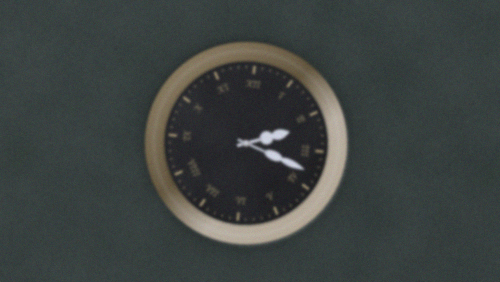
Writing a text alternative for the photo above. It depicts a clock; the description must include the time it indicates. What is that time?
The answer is 2:18
